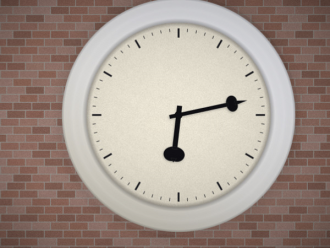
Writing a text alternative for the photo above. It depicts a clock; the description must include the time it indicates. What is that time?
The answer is 6:13
